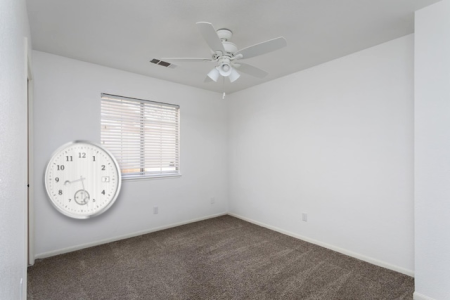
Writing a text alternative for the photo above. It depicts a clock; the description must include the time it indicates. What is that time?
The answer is 8:28
